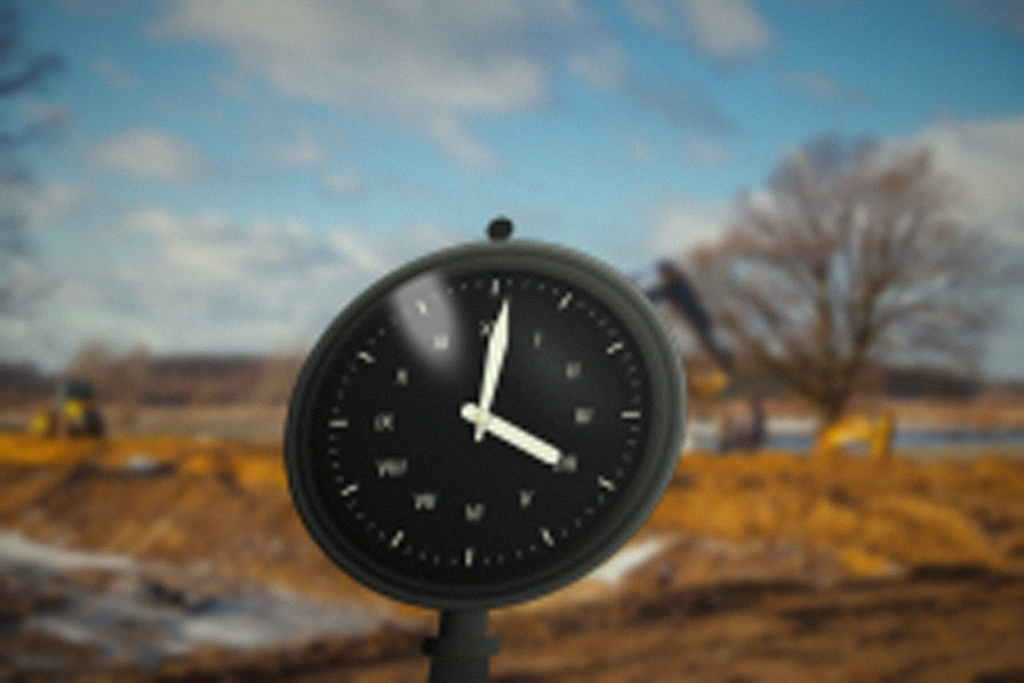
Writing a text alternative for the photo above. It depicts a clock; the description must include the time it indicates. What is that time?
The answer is 4:01
